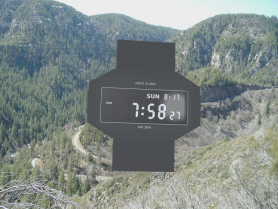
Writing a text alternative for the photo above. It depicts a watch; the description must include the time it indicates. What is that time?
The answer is 7:58:27
